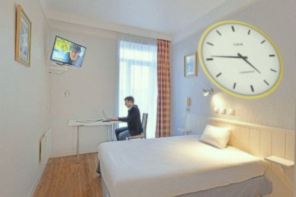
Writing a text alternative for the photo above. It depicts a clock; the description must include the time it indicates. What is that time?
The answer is 4:46
